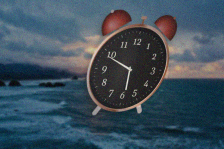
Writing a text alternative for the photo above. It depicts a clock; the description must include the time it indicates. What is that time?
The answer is 5:49
